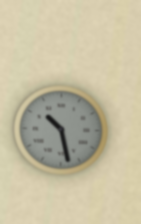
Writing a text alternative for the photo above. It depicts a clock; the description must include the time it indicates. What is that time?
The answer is 10:28
